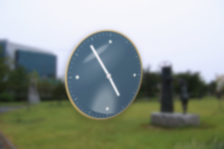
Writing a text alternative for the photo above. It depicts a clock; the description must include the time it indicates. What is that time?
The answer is 4:54
